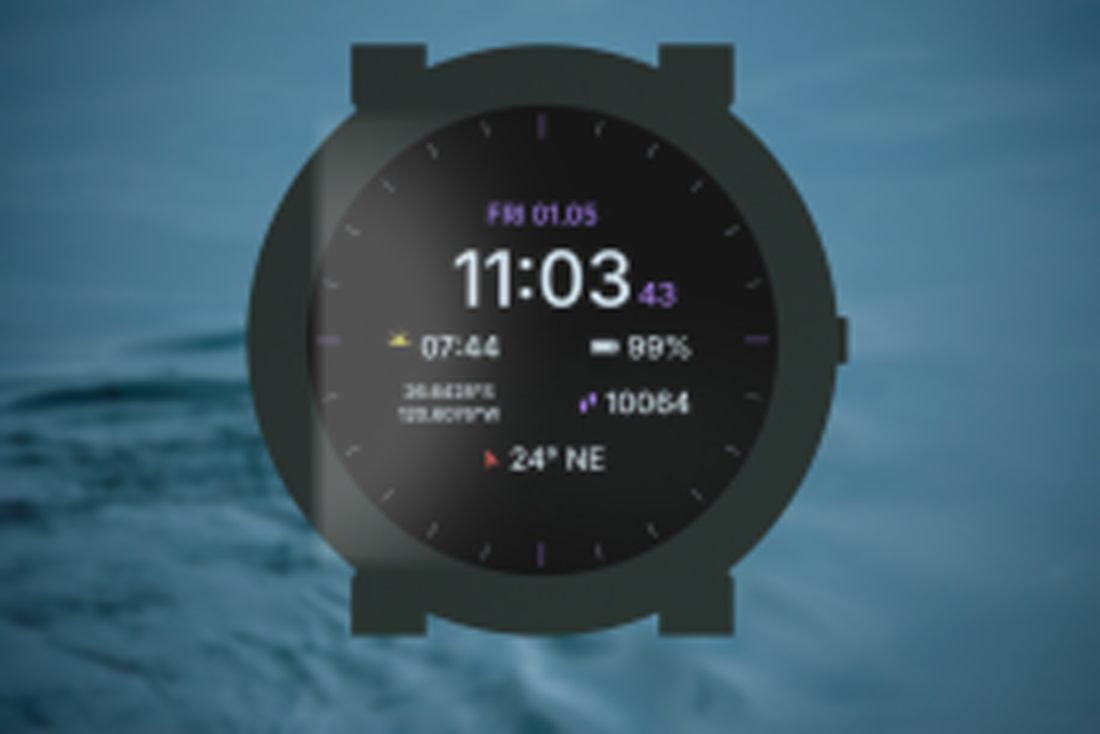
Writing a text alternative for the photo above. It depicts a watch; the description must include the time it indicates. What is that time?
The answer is 11:03
